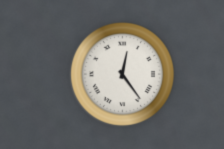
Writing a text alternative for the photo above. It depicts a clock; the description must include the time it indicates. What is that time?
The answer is 12:24
